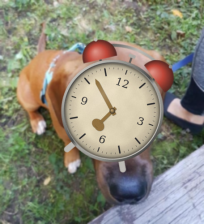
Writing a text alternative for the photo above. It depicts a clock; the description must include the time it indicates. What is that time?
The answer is 6:52
